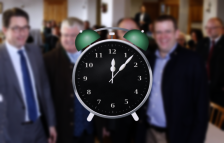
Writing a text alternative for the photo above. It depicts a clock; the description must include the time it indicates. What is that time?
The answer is 12:07
